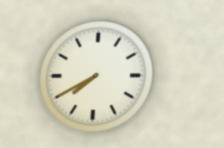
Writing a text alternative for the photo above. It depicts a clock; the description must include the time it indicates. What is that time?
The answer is 7:40
